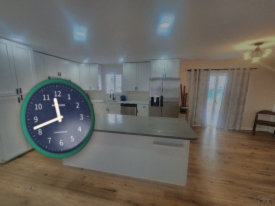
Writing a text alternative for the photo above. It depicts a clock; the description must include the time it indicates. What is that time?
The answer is 11:42
